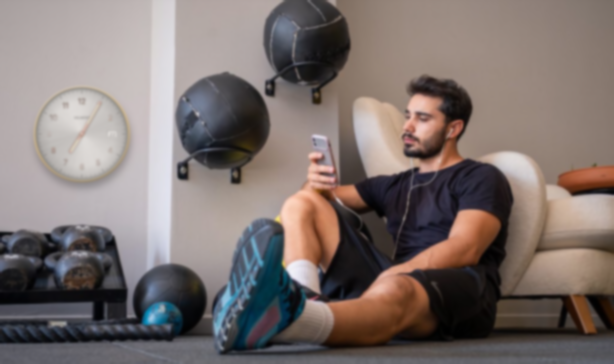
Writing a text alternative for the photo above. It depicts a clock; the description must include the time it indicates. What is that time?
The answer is 7:05
